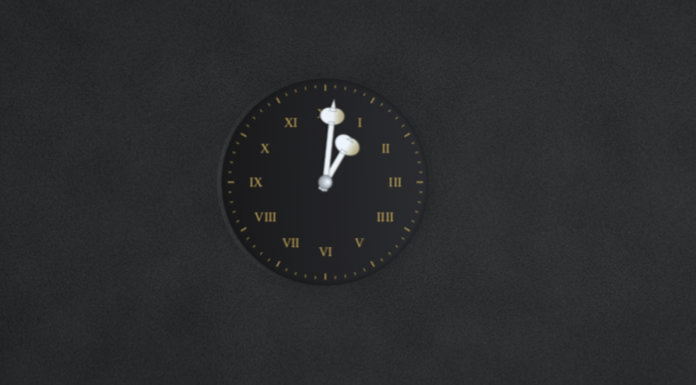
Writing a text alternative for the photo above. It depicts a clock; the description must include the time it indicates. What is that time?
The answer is 1:01
